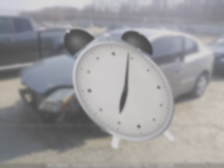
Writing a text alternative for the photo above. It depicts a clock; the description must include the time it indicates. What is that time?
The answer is 7:04
